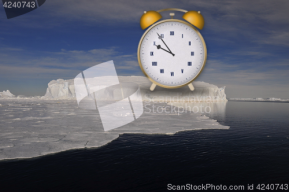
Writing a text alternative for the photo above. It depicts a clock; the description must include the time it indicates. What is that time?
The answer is 9:54
